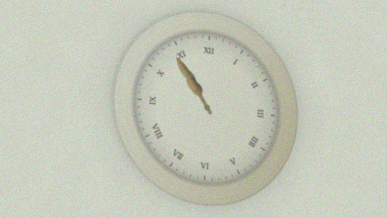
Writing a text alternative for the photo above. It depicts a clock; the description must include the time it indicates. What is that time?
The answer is 10:54
